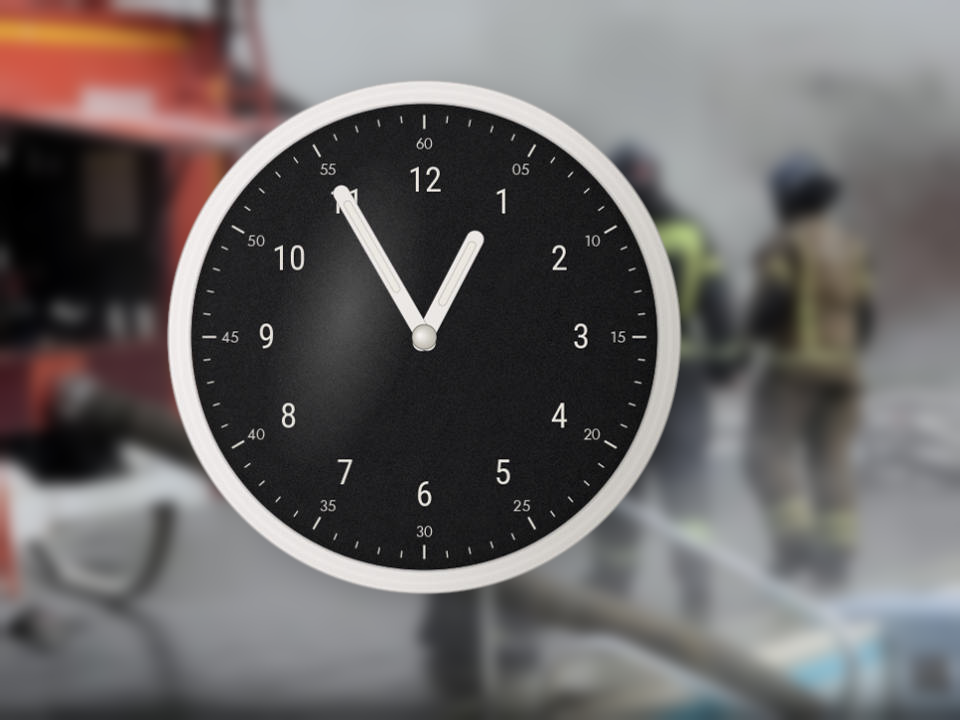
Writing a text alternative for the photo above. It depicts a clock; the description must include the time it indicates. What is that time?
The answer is 12:55
